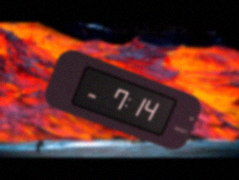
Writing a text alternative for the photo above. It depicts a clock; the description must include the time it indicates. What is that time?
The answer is 7:14
